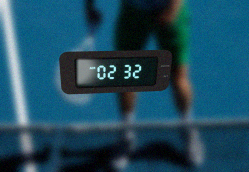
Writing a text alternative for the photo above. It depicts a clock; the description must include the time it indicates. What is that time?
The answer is 2:32
